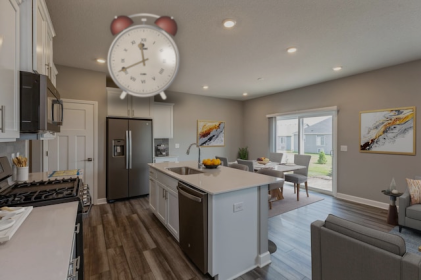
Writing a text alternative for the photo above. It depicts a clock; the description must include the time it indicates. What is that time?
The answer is 11:41
